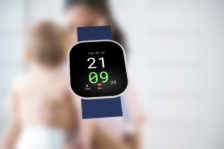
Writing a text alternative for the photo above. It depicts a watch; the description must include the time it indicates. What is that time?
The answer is 21:09
